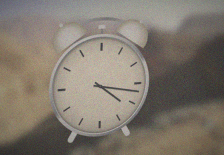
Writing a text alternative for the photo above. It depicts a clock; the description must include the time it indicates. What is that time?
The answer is 4:17
